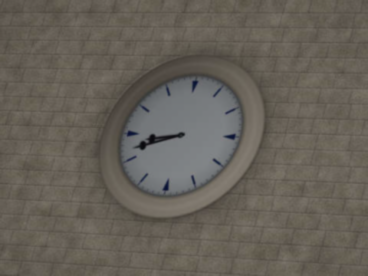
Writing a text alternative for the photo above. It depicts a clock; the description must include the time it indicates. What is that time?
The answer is 8:42
